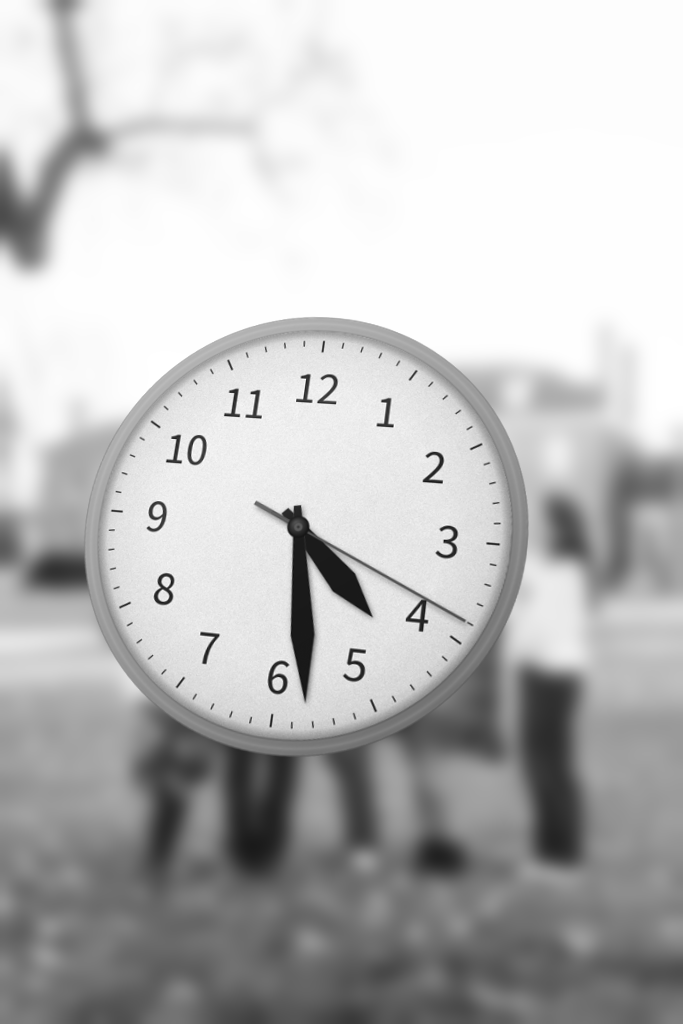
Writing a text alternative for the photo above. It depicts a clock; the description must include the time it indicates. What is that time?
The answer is 4:28:19
